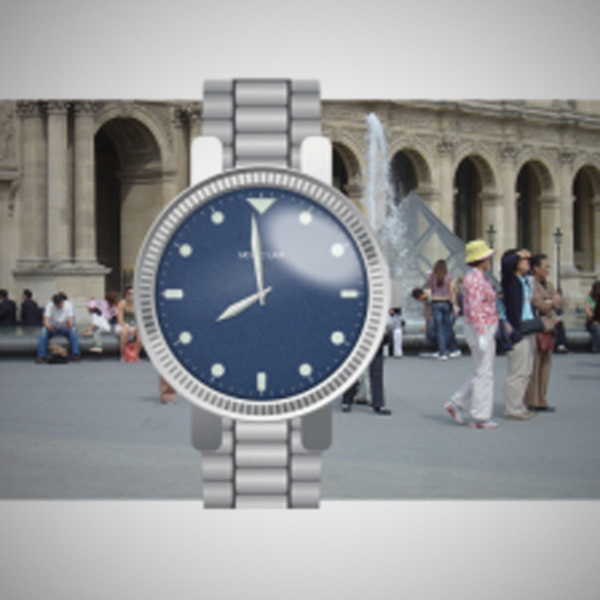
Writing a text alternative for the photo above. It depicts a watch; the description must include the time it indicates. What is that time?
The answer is 7:59
